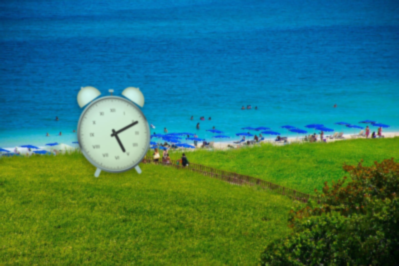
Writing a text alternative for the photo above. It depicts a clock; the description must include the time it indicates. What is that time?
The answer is 5:11
